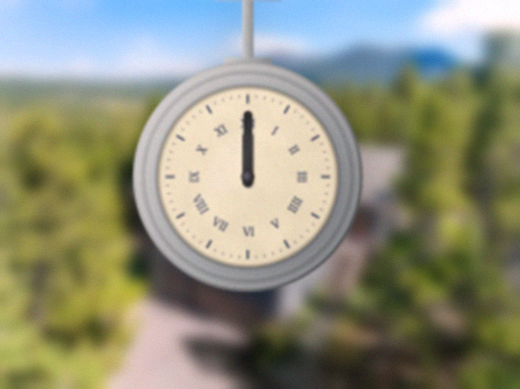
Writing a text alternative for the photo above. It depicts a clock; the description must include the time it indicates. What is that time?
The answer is 12:00
